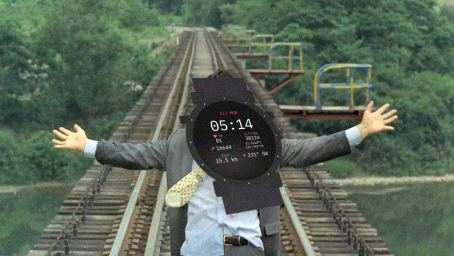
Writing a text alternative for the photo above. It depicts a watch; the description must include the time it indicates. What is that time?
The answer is 5:14
